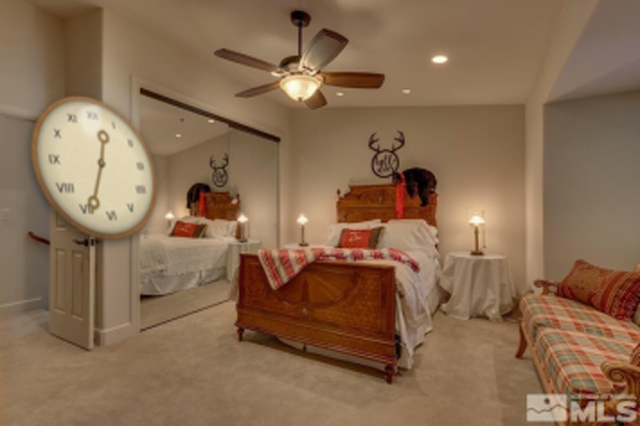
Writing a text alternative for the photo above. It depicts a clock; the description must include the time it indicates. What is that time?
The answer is 12:34
